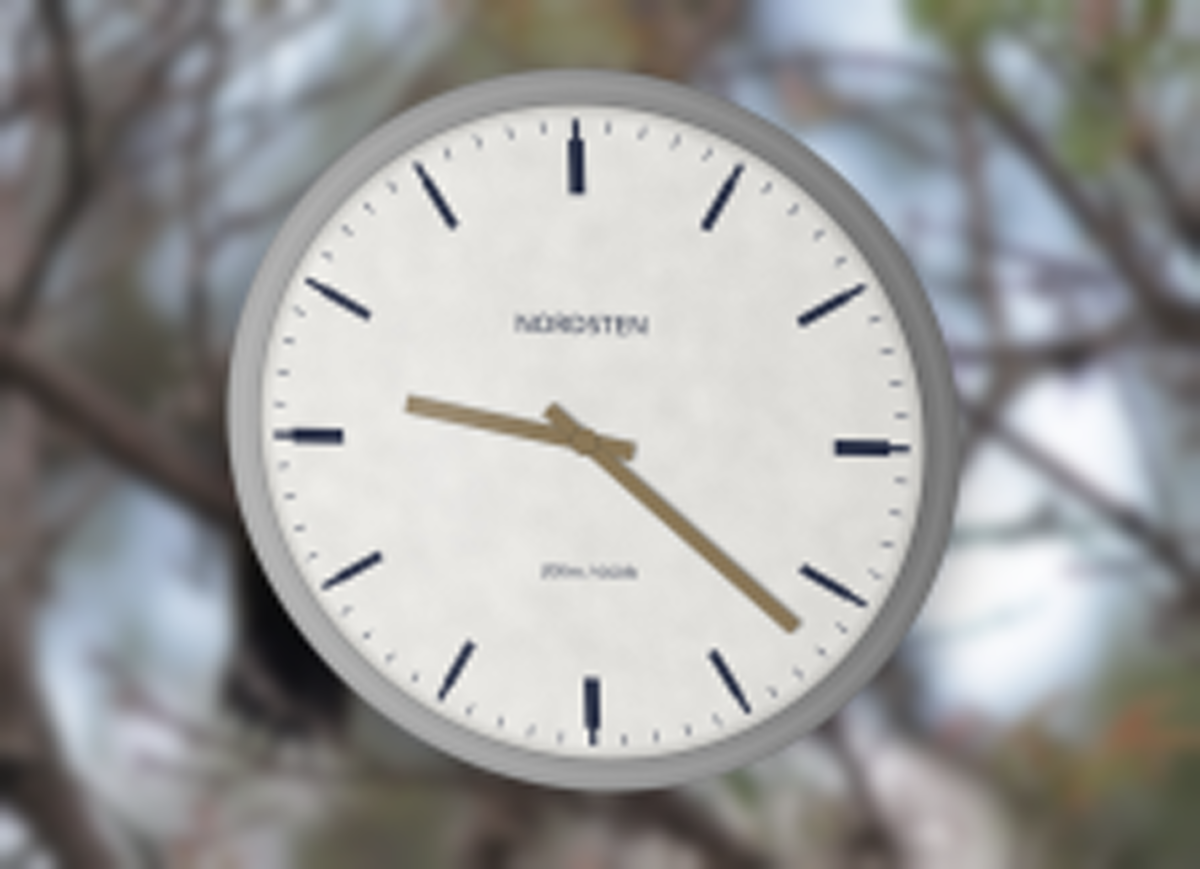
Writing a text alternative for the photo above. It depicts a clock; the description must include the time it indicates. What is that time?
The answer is 9:22
